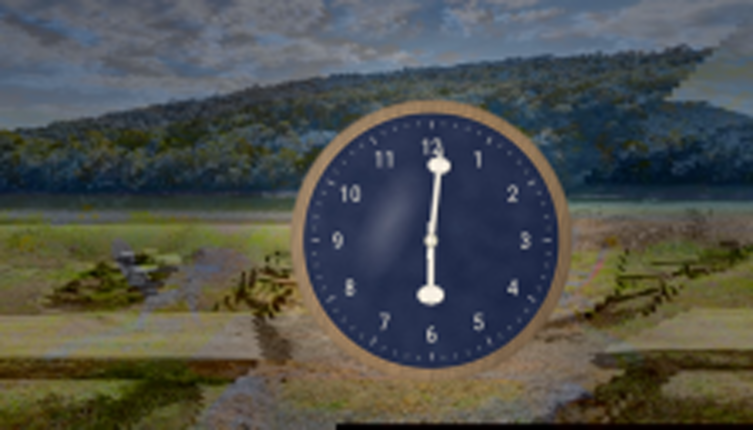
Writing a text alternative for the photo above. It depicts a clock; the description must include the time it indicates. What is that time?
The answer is 6:01
